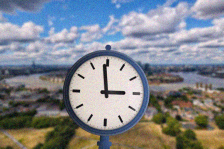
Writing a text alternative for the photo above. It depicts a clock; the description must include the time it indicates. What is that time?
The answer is 2:59
